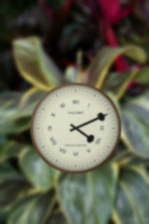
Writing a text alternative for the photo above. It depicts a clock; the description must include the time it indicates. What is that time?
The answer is 4:11
